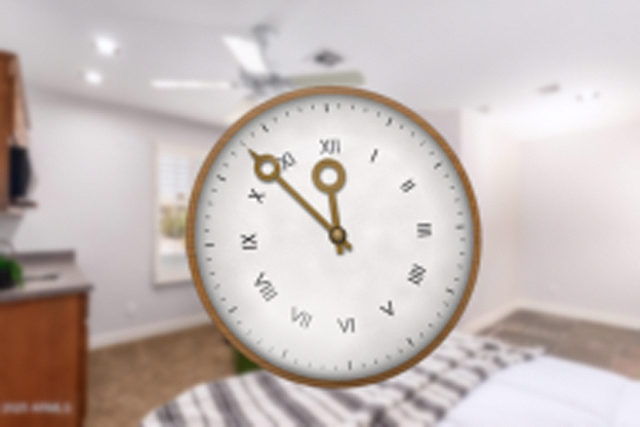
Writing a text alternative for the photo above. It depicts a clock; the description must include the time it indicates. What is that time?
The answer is 11:53
